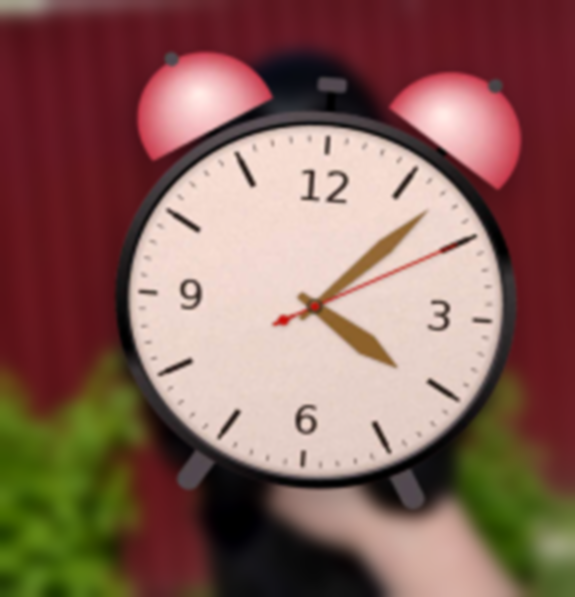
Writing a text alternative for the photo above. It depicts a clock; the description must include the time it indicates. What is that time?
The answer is 4:07:10
